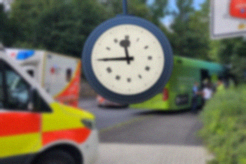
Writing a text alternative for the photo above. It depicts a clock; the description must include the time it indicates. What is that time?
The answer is 11:45
